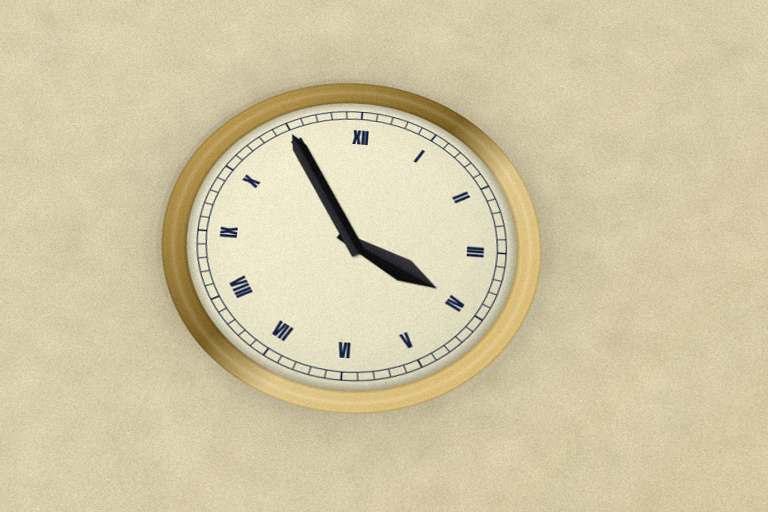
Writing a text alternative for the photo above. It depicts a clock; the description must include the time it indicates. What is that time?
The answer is 3:55
